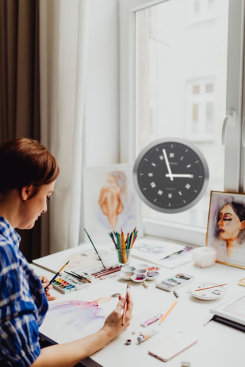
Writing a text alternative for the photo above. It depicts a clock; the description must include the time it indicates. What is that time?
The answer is 2:57
